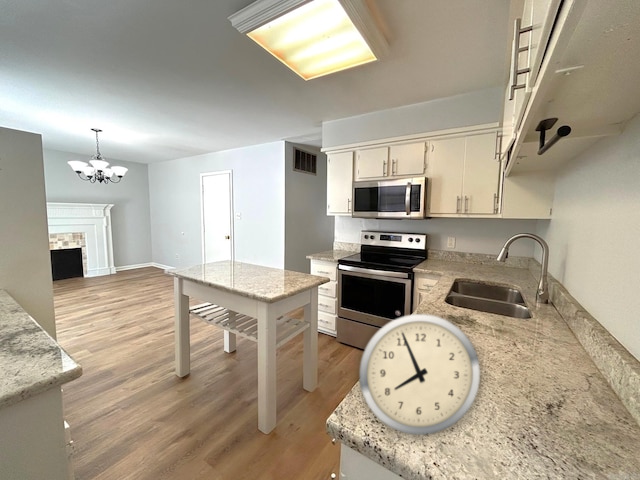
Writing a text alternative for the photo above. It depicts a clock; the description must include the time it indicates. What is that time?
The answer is 7:56
